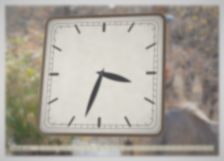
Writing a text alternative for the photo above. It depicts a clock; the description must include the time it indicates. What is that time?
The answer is 3:33
